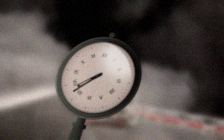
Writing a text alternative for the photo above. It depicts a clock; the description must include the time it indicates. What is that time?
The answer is 7:37
